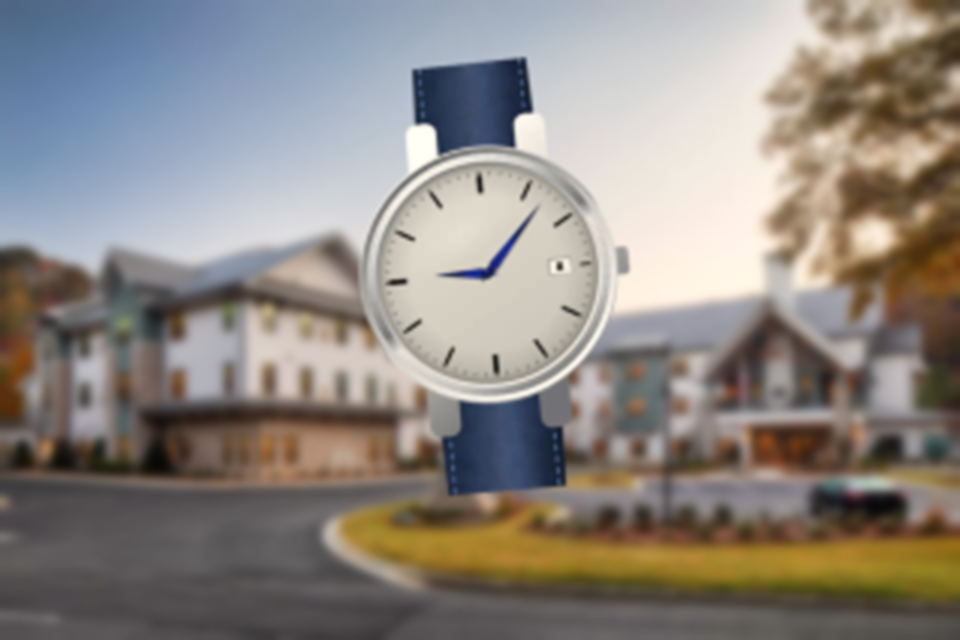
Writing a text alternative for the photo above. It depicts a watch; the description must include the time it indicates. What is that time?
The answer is 9:07
